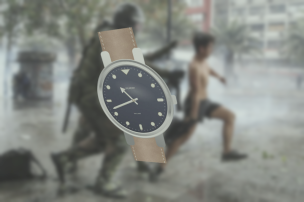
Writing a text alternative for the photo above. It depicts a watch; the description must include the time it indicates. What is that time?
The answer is 10:42
